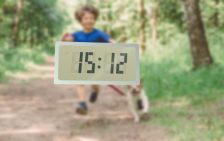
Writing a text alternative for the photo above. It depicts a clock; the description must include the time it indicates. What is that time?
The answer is 15:12
